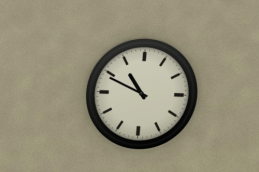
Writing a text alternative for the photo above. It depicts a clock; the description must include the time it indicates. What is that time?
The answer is 10:49
